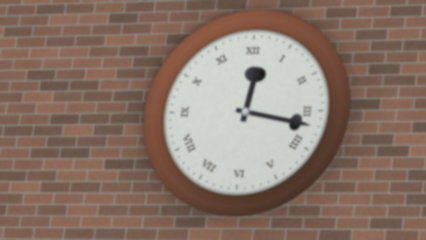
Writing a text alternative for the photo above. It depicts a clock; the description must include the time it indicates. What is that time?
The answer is 12:17
